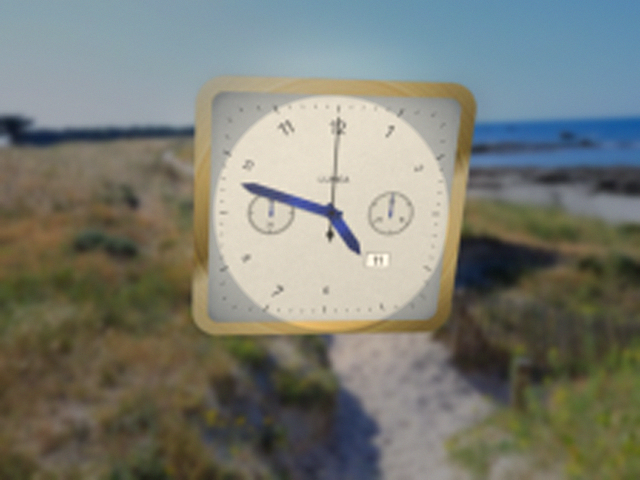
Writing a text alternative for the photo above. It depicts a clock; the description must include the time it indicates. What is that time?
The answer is 4:48
